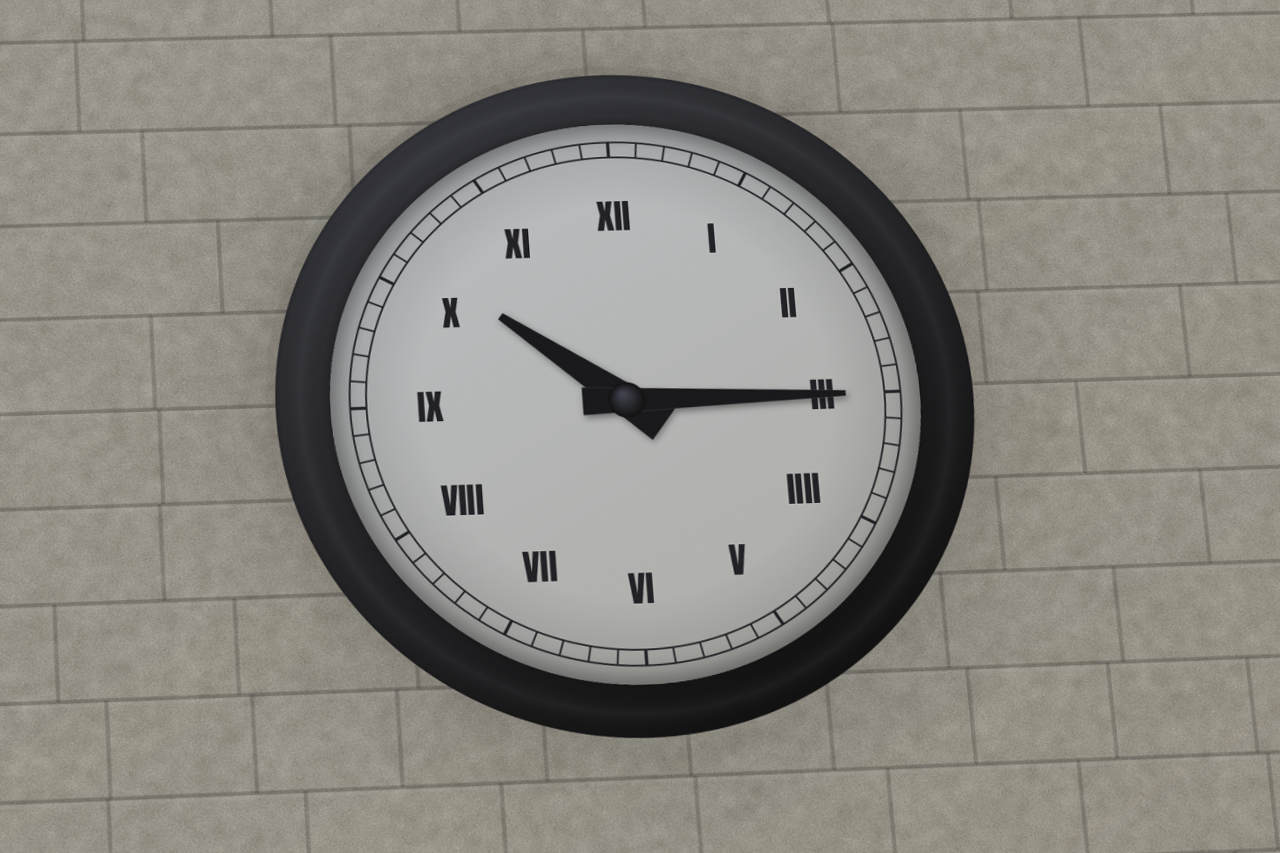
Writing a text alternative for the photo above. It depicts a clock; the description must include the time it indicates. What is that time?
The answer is 10:15
